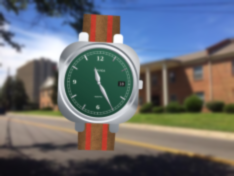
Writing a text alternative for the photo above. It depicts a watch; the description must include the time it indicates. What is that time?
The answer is 11:25
